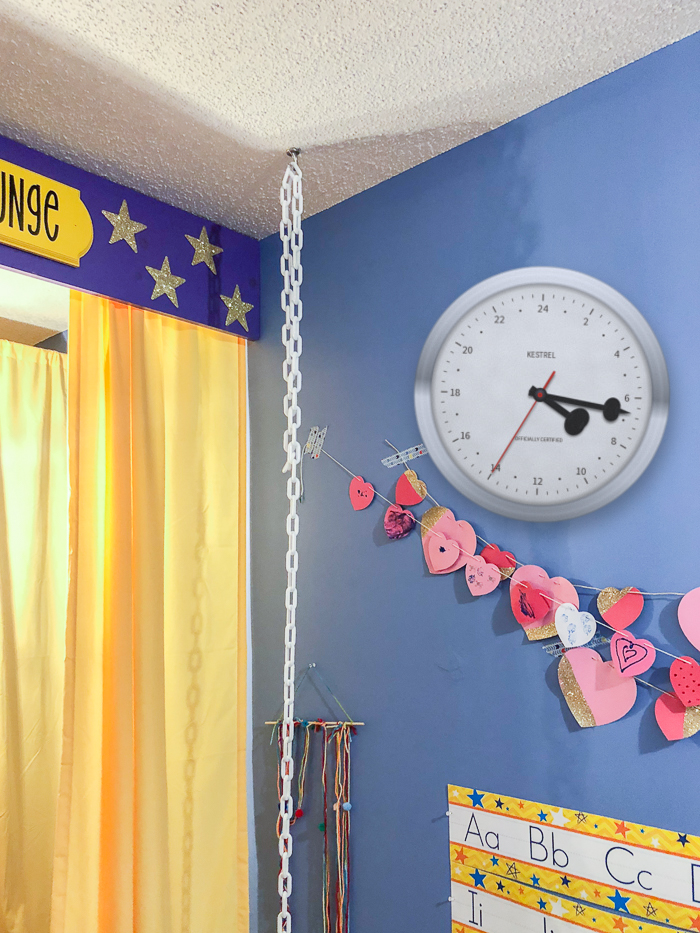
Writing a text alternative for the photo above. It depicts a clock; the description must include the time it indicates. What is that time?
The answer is 8:16:35
